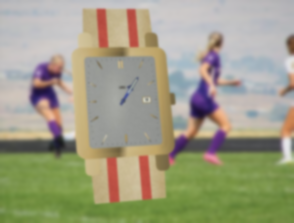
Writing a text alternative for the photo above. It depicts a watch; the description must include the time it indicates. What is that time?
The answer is 1:06
